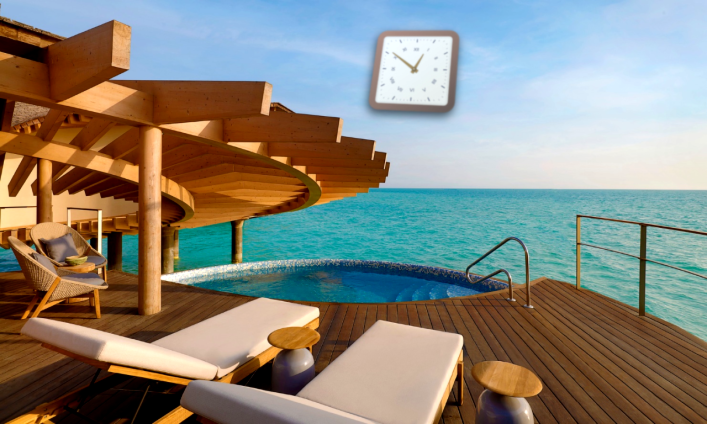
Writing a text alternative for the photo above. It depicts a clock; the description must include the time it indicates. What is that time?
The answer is 12:51
